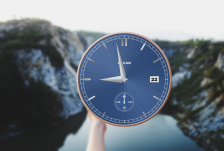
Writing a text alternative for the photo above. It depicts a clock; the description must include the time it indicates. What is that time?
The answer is 8:58
